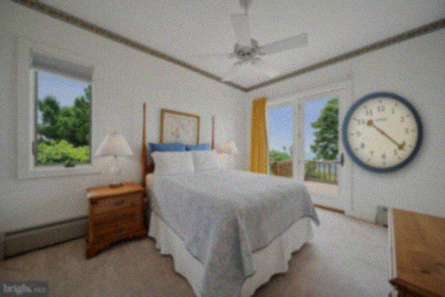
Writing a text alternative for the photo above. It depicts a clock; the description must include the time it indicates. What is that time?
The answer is 10:22
